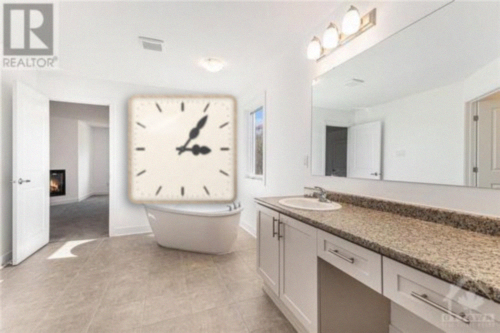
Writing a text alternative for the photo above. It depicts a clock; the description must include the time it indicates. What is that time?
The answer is 3:06
